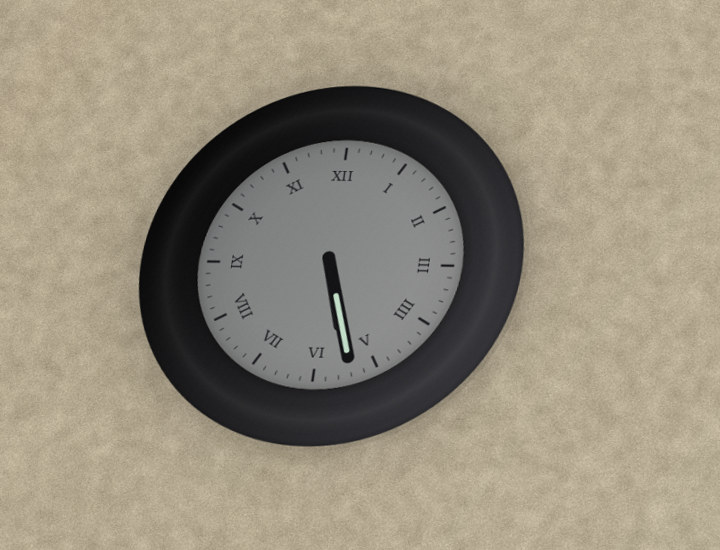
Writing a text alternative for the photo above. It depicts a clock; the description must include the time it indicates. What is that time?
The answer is 5:27
